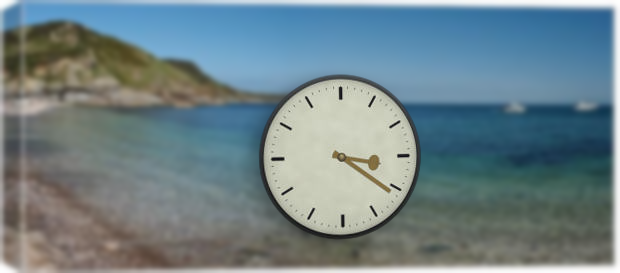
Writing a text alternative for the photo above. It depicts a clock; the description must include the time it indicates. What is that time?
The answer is 3:21
